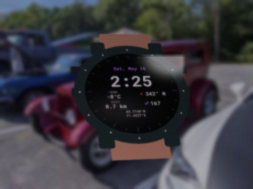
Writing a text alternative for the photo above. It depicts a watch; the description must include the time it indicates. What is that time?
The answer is 2:25
